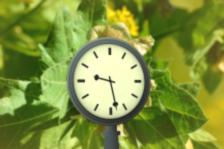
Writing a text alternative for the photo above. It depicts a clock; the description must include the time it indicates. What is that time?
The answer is 9:28
